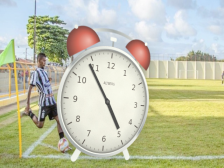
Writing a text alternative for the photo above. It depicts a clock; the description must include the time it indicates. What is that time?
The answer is 4:54
